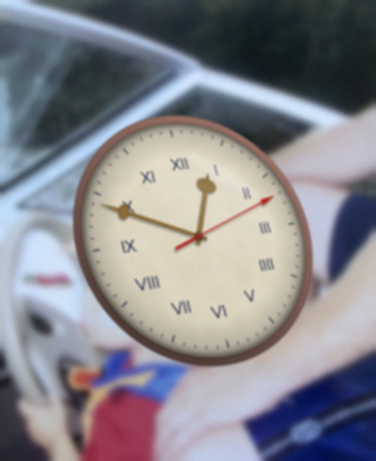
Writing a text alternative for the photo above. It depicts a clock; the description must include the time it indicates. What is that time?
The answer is 12:49:12
